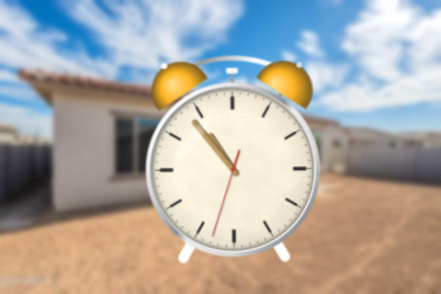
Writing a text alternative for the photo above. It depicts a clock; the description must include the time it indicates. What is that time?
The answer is 10:53:33
